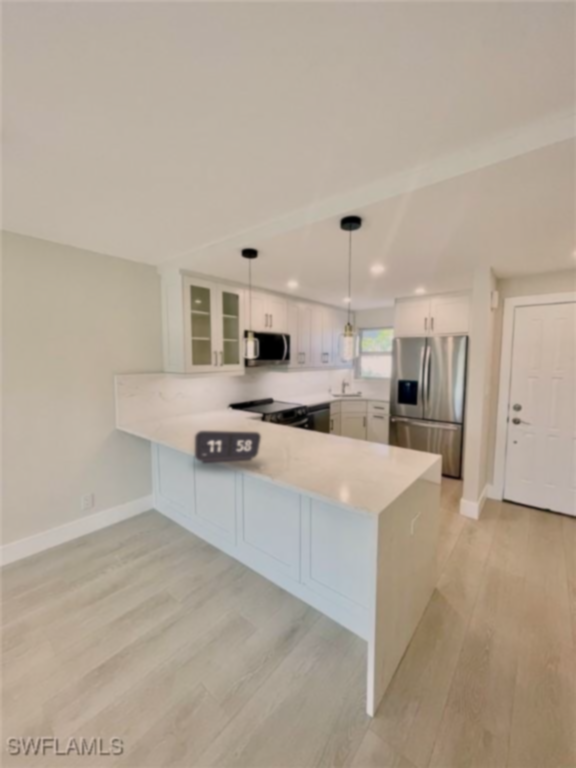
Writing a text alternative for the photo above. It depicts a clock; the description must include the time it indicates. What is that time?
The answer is 11:58
